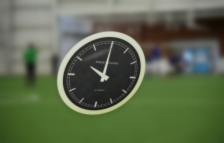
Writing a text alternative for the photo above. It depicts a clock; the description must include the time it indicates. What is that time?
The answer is 10:00
